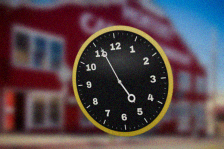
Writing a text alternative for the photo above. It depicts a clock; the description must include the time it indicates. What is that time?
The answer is 4:56
